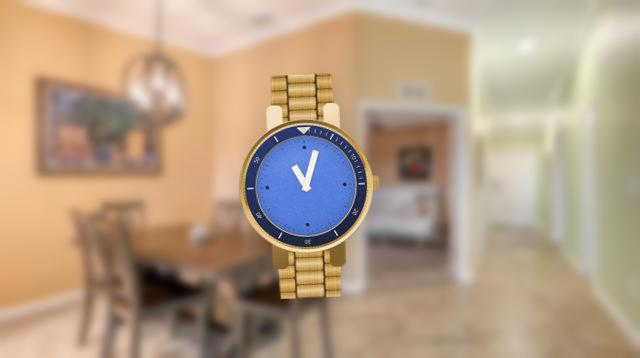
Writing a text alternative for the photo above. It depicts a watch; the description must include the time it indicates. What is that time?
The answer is 11:03
